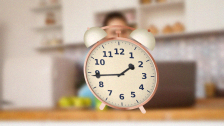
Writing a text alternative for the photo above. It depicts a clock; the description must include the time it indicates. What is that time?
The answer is 1:44
